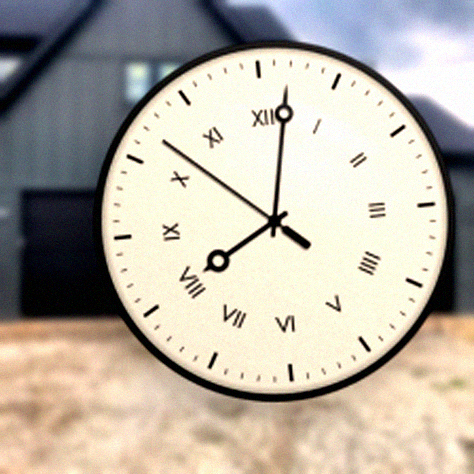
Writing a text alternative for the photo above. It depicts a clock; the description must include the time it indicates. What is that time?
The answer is 8:01:52
